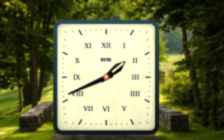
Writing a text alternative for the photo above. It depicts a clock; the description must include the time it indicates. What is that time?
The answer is 1:41
